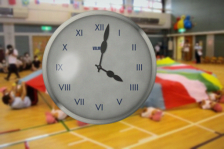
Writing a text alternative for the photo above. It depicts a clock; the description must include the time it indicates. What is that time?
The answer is 4:02
